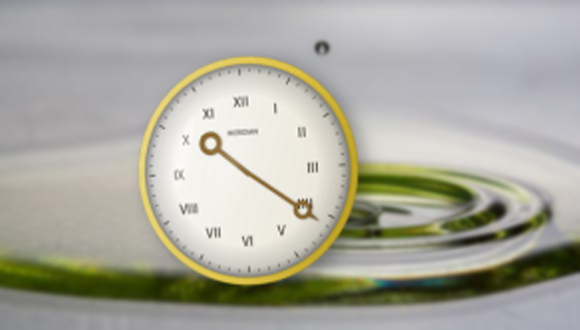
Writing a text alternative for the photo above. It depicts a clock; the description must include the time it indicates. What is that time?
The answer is 10:21
